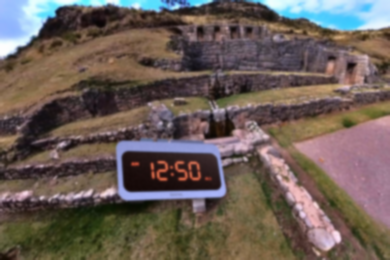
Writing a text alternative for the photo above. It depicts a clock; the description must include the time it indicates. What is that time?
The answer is 12:50
